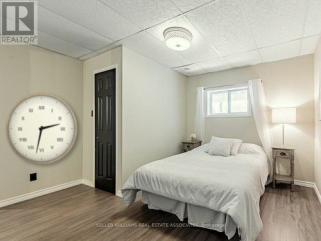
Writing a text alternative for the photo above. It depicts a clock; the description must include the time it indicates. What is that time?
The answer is 2:32
